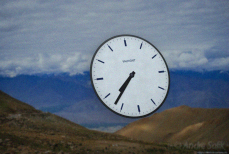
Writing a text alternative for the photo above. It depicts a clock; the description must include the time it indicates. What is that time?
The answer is 7:37
